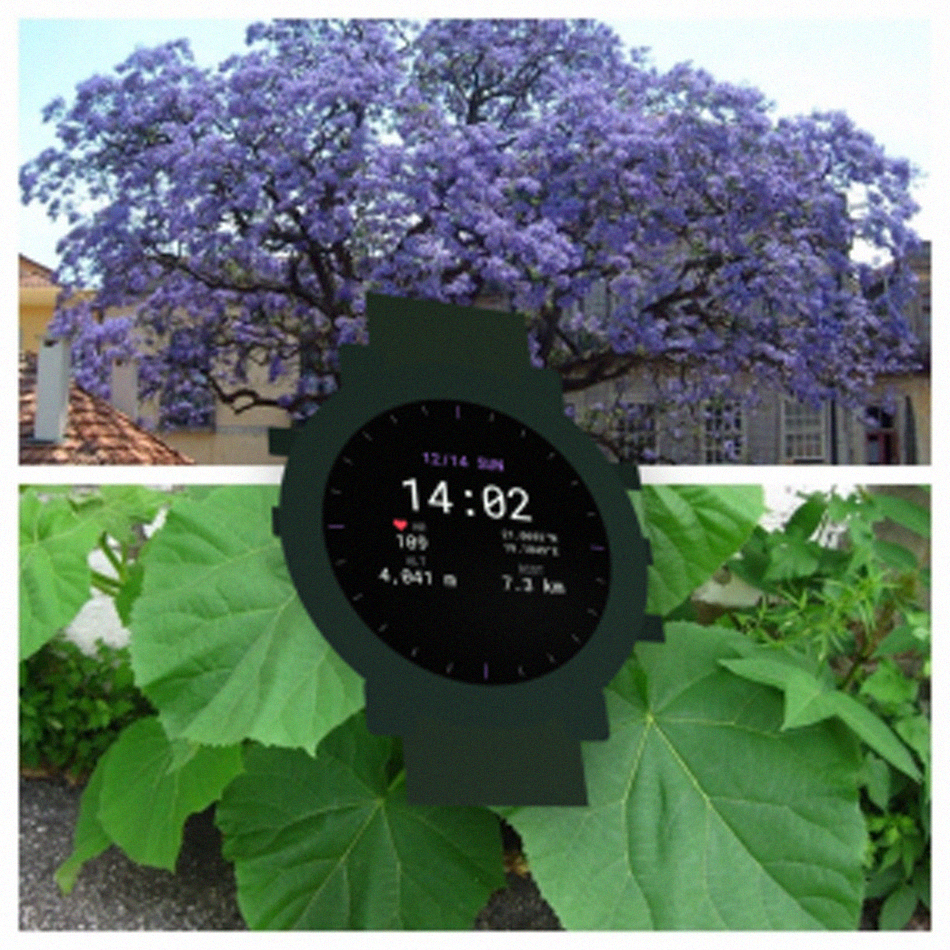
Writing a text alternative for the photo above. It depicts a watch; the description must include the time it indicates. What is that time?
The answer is 14:02
